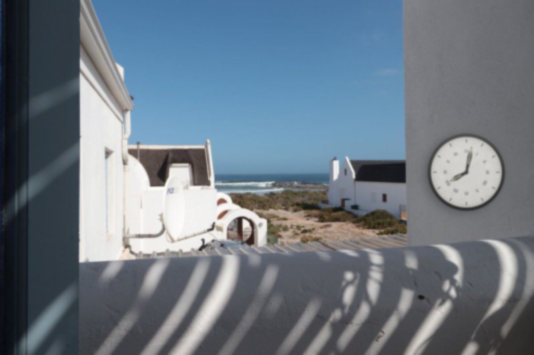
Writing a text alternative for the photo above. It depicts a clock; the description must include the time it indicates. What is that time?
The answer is 8:02
